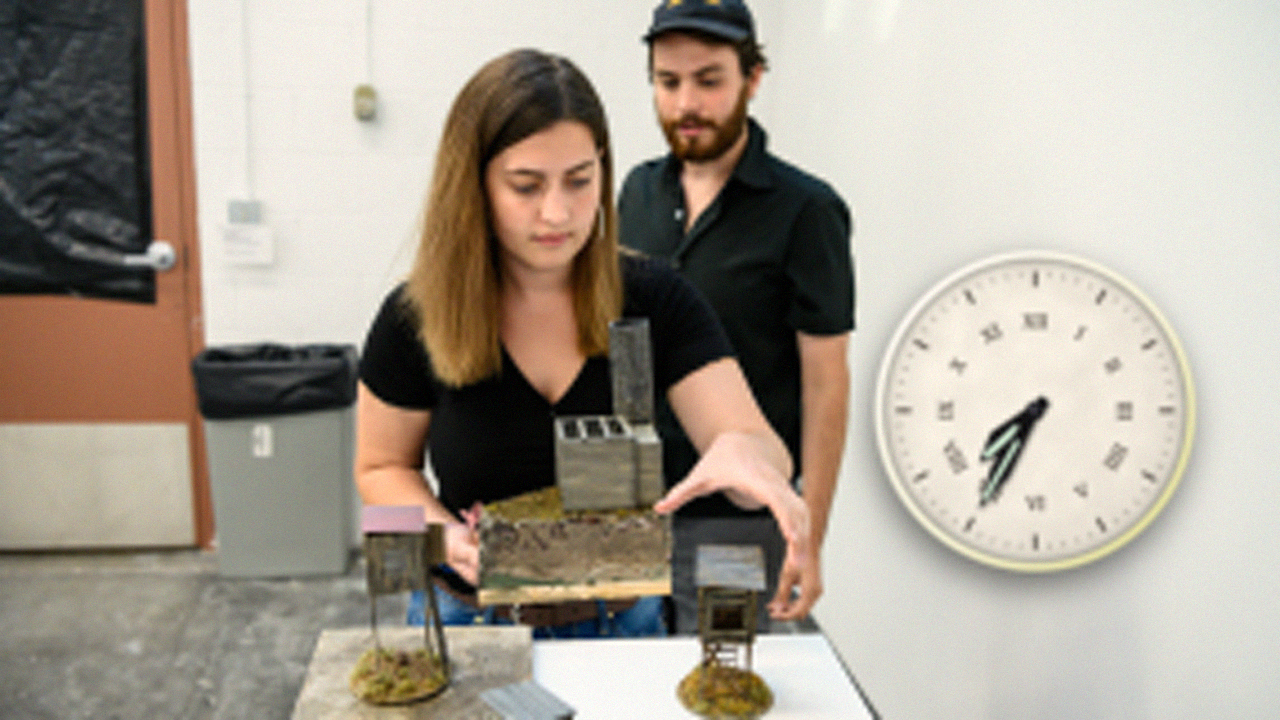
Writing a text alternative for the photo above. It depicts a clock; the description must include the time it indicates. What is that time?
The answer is 7:35
